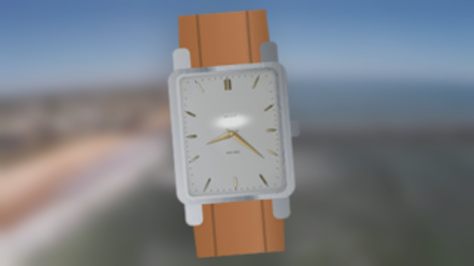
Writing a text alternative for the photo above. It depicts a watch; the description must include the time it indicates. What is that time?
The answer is 8:22
